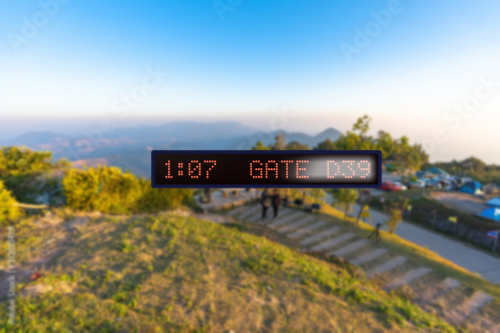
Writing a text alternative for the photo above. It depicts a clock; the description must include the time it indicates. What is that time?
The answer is 1:07
